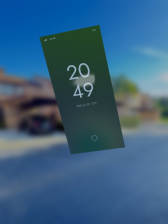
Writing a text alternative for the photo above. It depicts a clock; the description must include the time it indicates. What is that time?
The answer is 20:49
